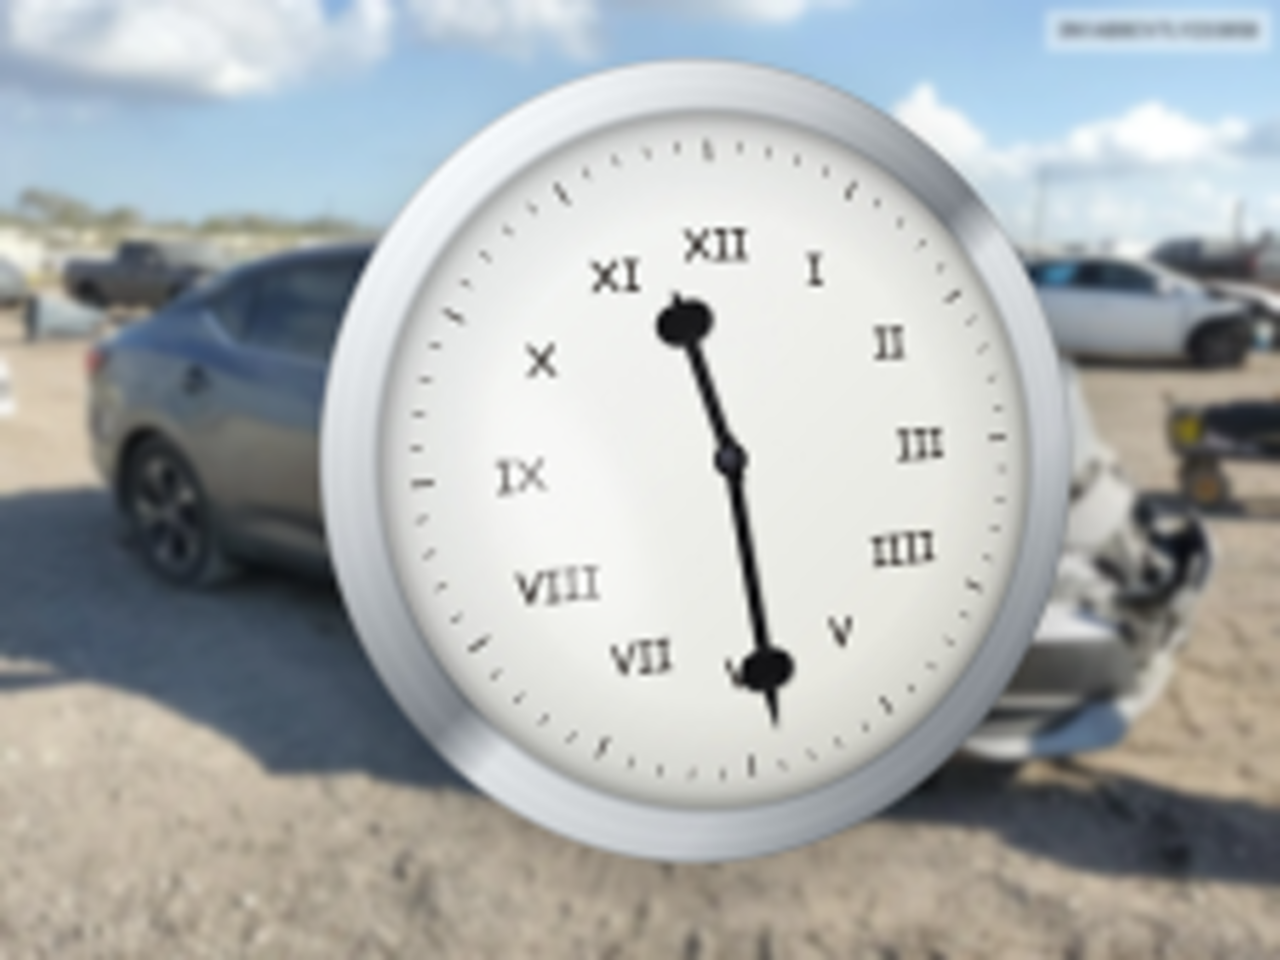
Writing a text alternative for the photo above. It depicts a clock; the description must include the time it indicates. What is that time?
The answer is 11:29
